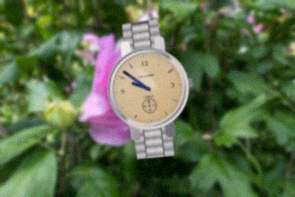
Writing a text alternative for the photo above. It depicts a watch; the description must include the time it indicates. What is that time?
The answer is 9:52
